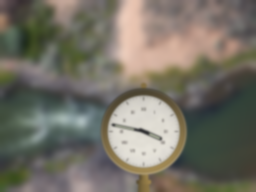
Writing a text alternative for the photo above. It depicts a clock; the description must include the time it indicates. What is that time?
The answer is 3:47
